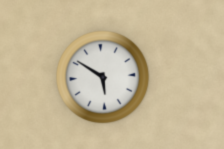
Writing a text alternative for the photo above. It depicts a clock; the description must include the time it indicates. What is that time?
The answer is 5:51
